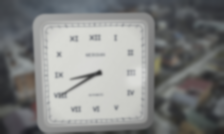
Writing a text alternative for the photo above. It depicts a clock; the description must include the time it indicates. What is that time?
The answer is 8:40
